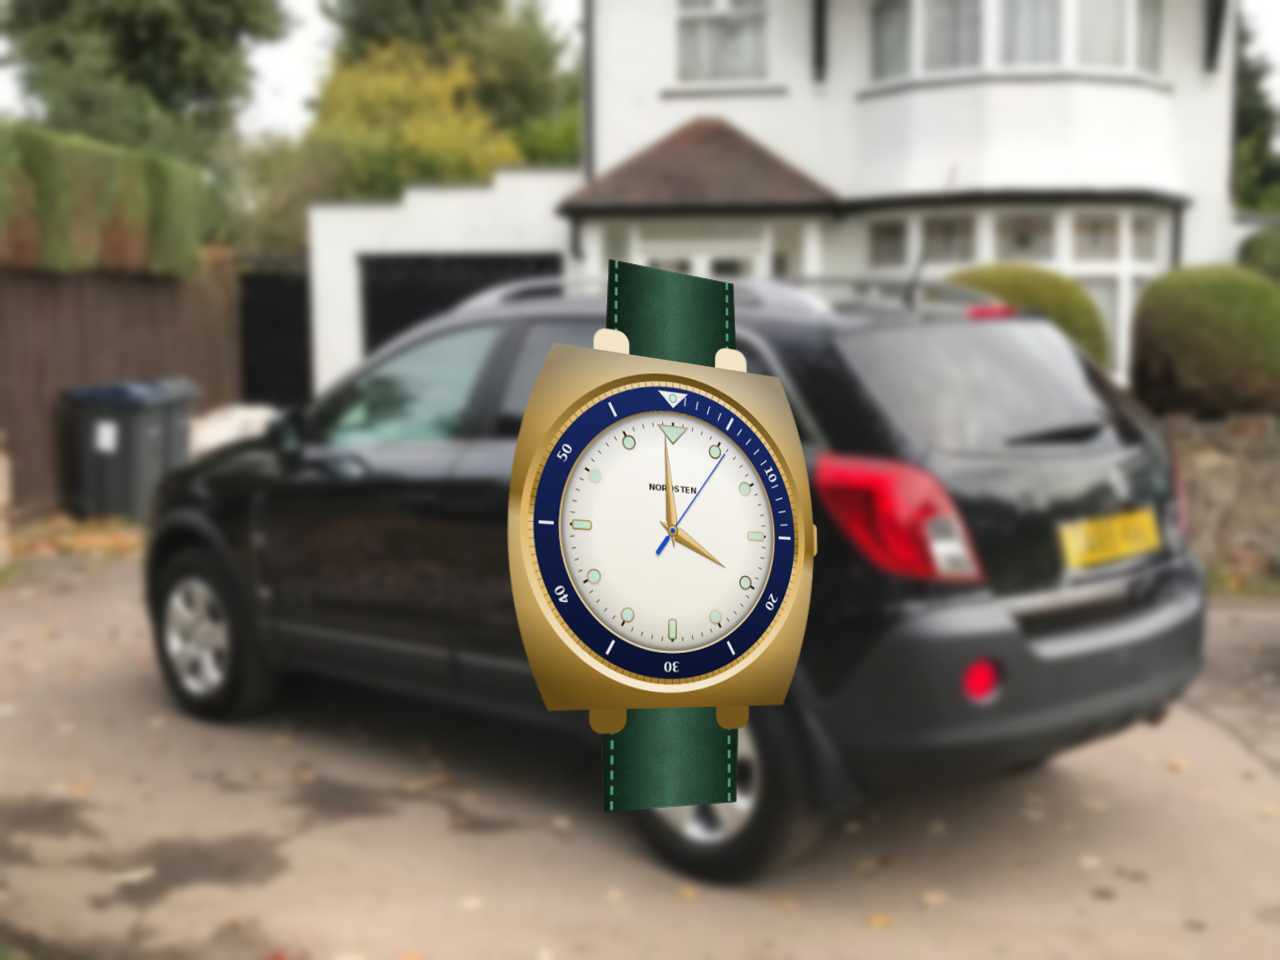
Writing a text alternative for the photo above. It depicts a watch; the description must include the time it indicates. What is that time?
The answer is 3:59:06
